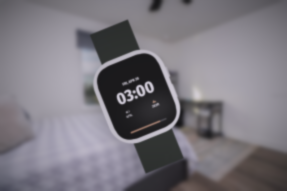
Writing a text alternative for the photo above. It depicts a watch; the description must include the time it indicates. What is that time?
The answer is 3:00
